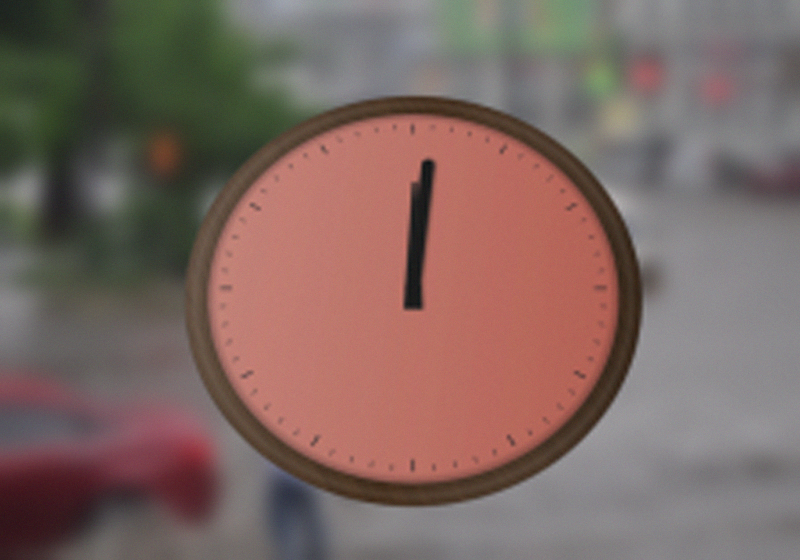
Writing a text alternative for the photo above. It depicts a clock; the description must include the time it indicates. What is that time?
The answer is 12:01
